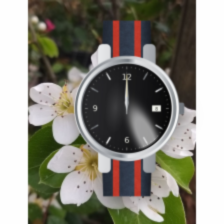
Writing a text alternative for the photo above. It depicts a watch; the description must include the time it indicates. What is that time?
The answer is 12:00
